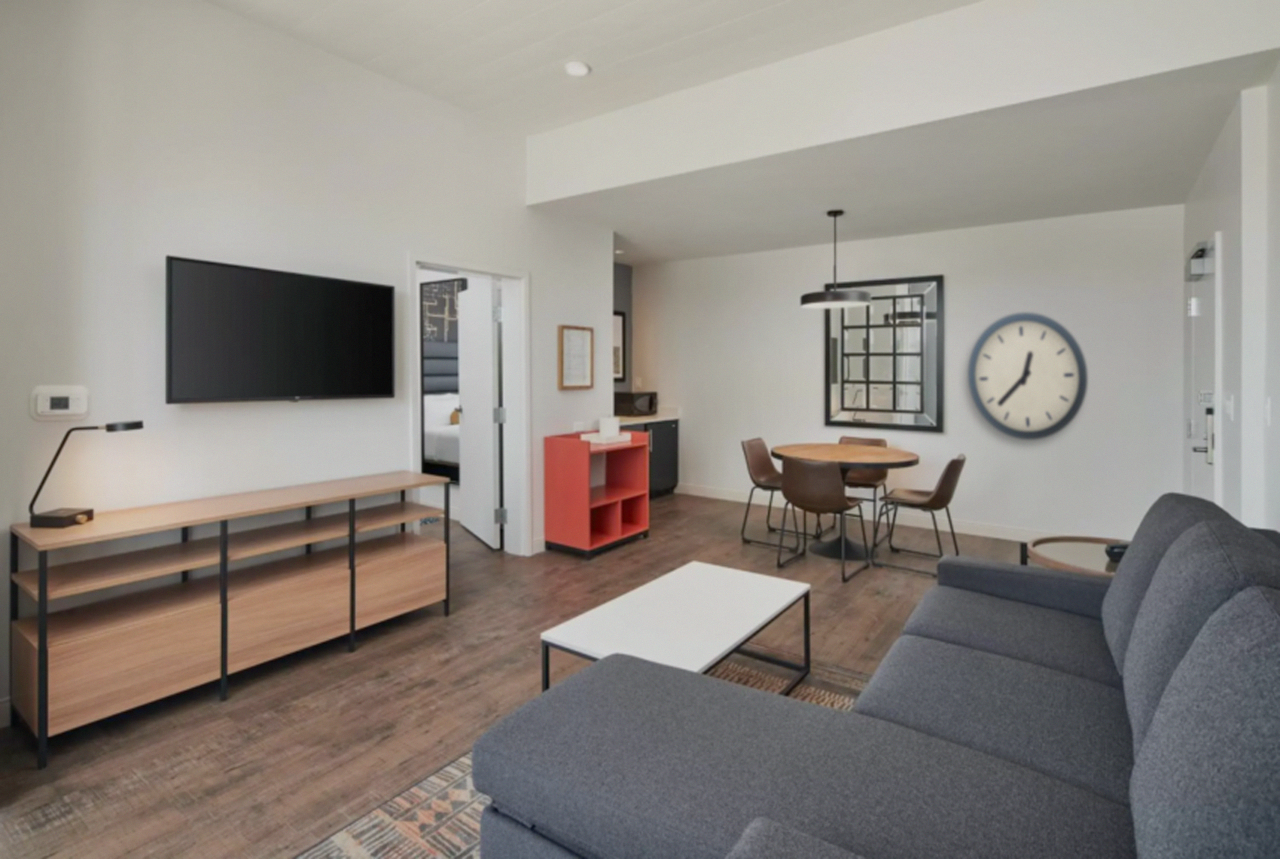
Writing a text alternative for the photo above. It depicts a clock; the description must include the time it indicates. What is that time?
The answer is 12:38
